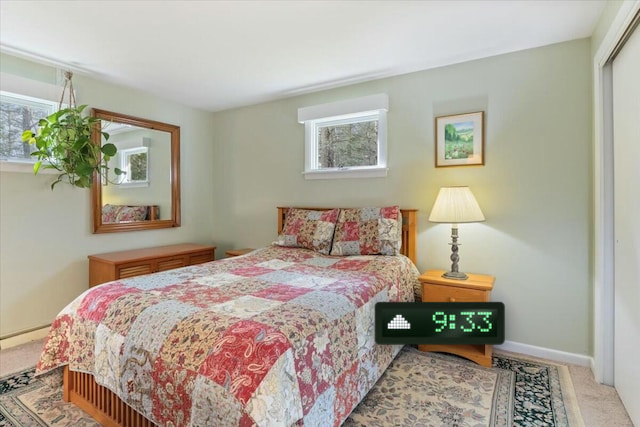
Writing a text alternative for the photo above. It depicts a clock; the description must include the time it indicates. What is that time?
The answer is 9:33
